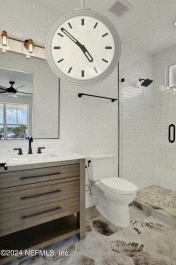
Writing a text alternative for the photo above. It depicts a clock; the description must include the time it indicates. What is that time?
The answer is 4:52
